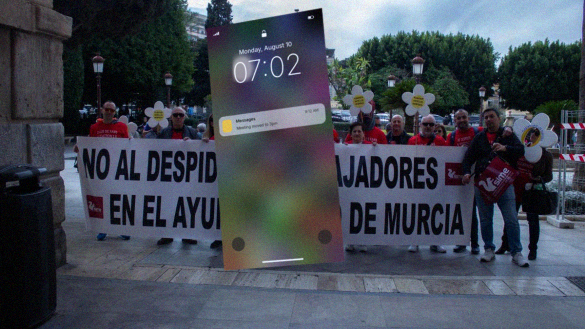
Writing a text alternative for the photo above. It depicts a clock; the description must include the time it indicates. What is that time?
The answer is 7:02
